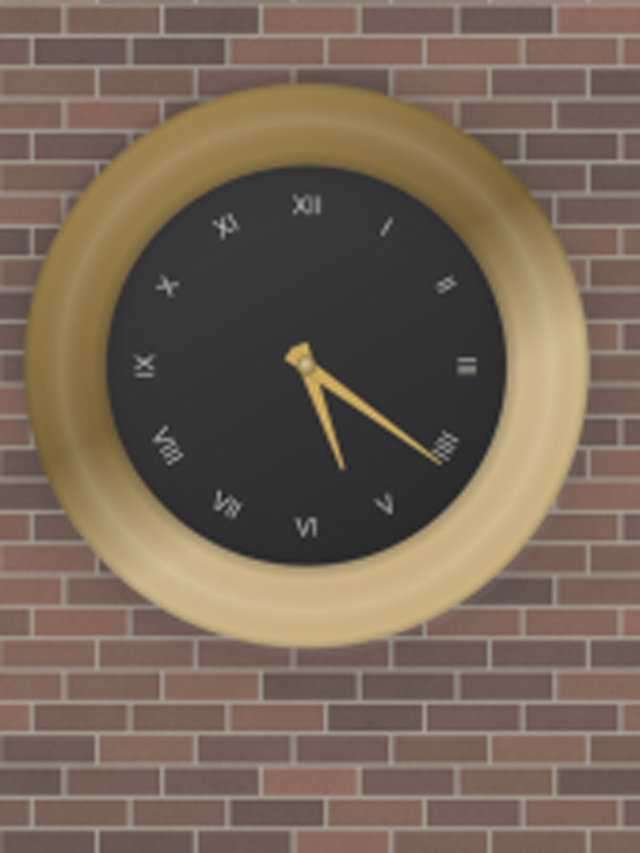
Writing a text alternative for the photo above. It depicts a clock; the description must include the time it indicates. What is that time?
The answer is 5:21
